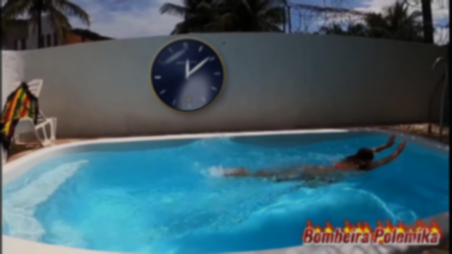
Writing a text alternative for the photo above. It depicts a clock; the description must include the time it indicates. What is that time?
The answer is 12:09
